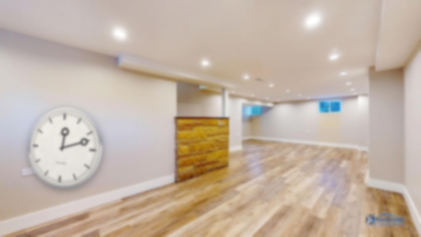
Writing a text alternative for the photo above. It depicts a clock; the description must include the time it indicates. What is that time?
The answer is 12:12
